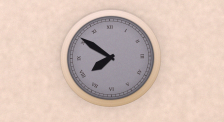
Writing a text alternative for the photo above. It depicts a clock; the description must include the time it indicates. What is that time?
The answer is 7:51
